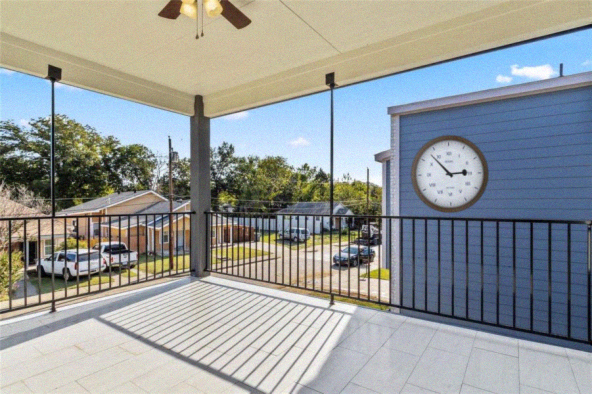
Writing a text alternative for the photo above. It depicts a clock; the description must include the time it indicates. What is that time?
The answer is 2:53
